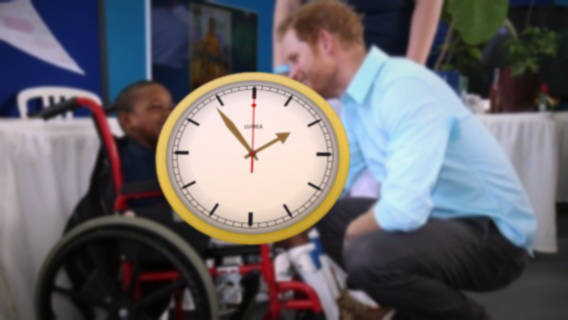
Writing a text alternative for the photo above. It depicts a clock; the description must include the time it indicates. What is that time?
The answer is 1:54:00
